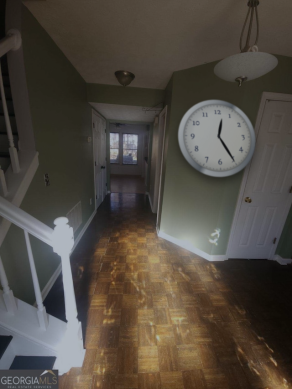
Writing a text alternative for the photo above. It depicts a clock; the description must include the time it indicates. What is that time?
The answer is 12:25
